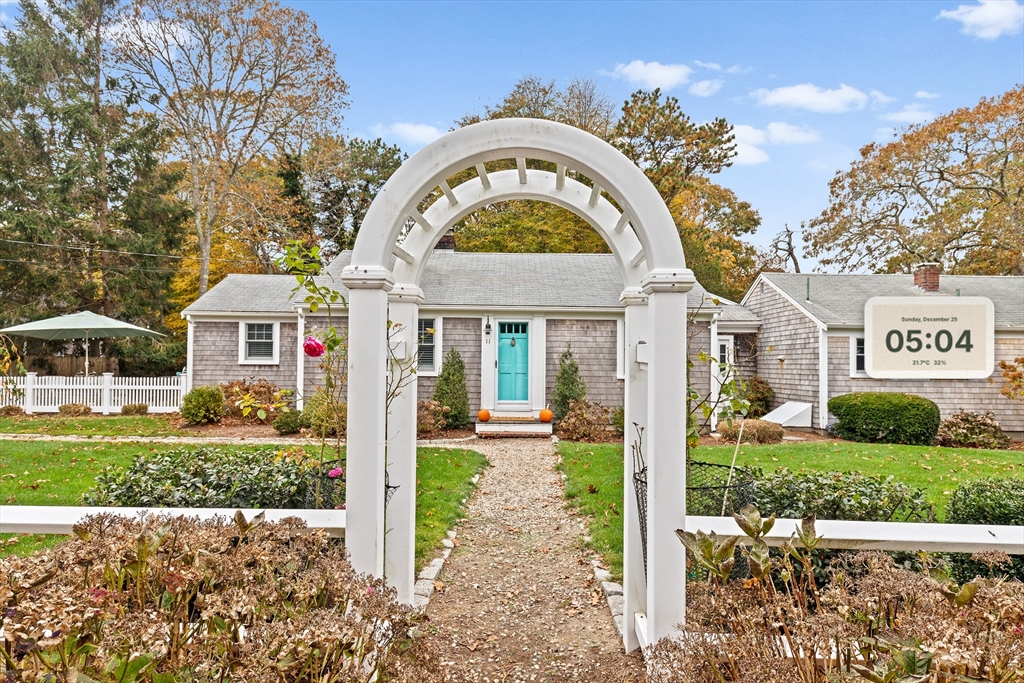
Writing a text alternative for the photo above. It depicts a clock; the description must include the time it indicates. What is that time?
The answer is 5:04
